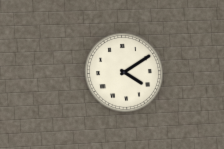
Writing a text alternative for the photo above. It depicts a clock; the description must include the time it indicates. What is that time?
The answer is 4:10
